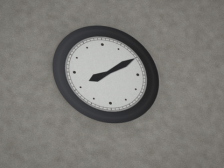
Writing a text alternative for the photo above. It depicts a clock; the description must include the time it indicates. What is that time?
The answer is 8:10
